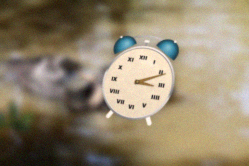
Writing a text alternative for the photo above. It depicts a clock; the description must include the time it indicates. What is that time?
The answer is 3:11
